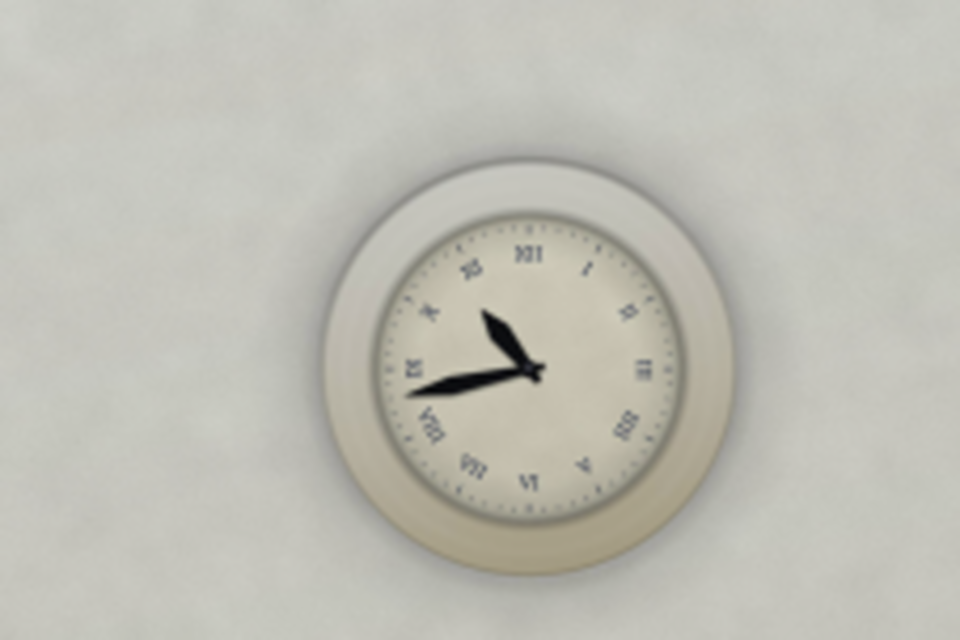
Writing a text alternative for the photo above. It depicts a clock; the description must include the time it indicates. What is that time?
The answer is 10:43
